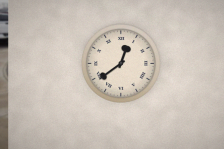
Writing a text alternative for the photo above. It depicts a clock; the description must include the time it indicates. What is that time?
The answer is 12:39
